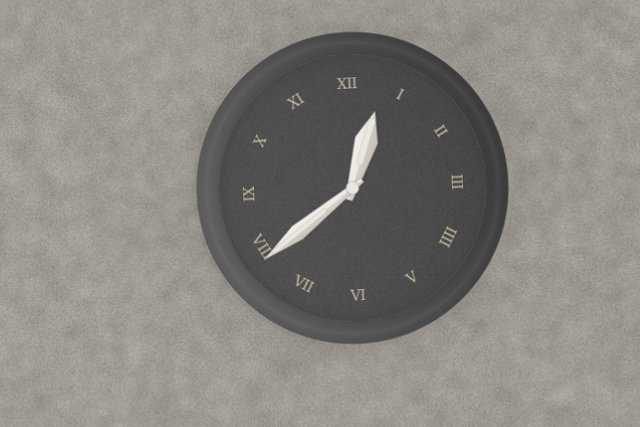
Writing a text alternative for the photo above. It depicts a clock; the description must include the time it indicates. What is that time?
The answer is 12:39
